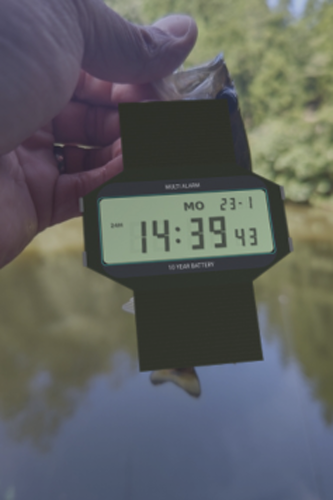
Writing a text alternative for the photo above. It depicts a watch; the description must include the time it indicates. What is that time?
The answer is 14:39:43
